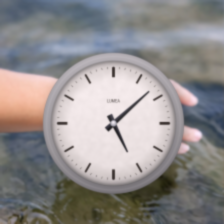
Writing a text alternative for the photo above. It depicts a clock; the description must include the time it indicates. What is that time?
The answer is 5:08
